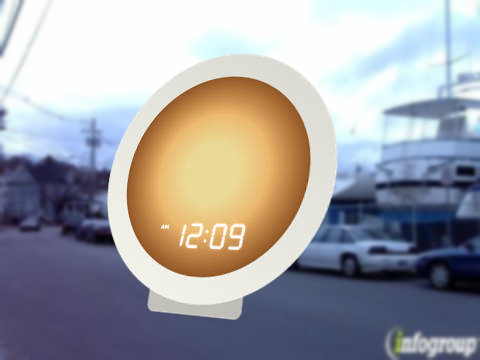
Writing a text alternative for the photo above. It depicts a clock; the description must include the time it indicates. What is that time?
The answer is 12:09
